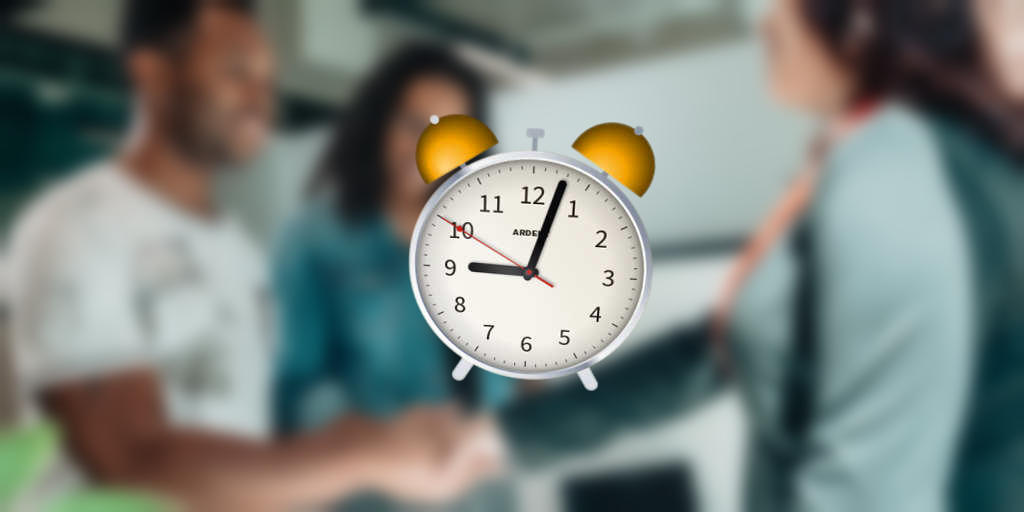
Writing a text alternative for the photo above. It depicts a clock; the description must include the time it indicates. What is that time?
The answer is 9:02:50
